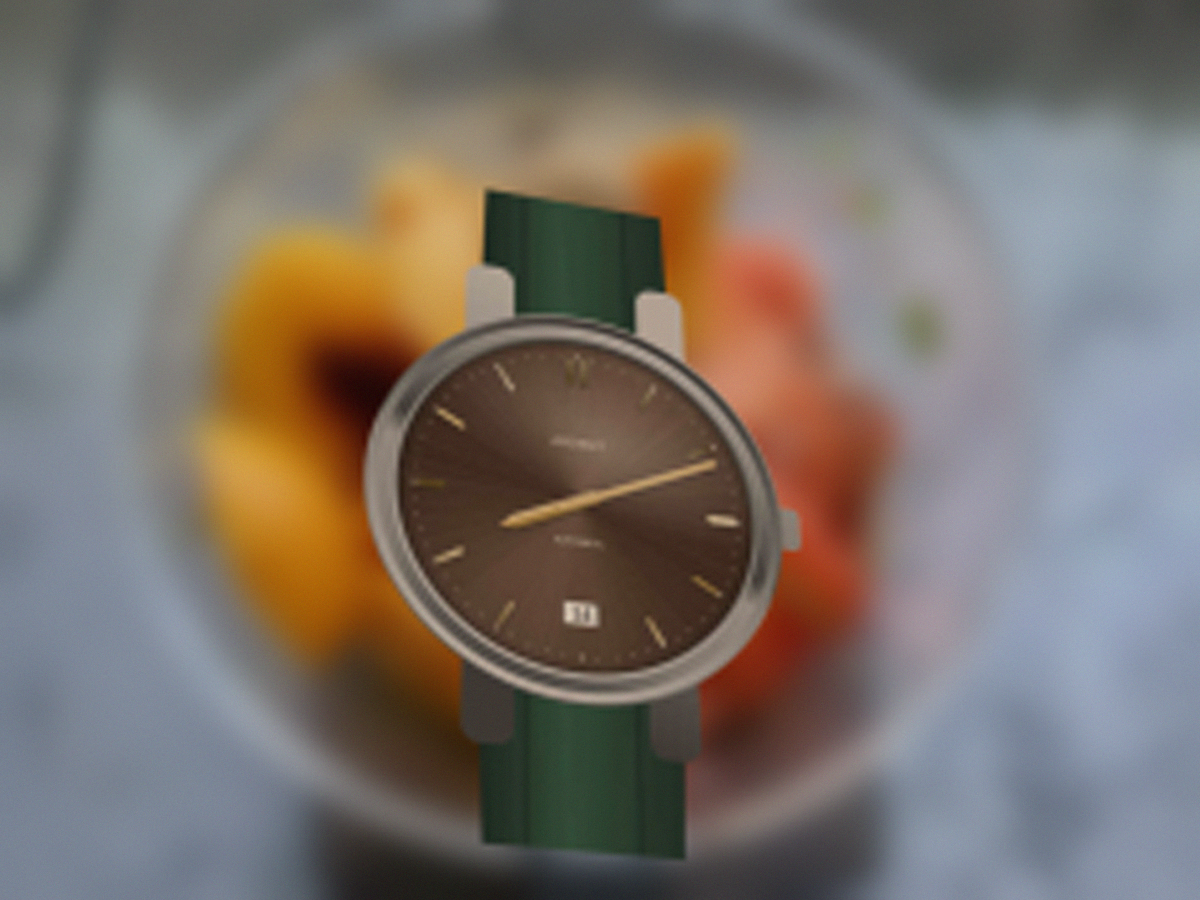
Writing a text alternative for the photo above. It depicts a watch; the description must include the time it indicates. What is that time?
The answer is 8:11
